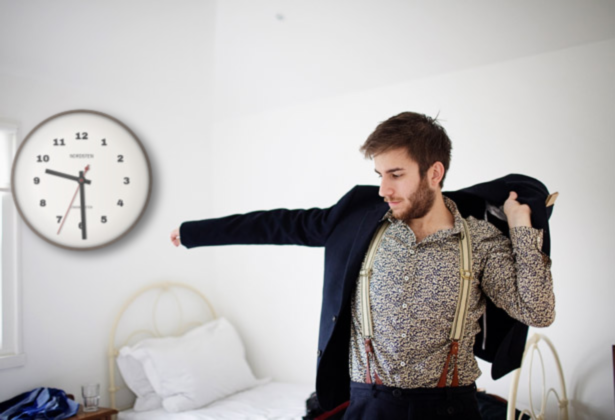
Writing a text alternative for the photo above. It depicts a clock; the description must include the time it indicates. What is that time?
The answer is 9:29:34
